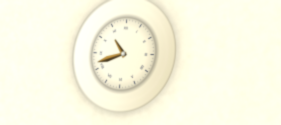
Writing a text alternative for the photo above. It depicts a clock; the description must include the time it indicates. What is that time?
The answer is 10:42
